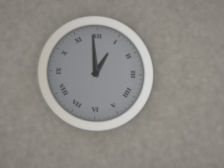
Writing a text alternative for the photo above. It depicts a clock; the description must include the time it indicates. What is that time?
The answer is 12:59
